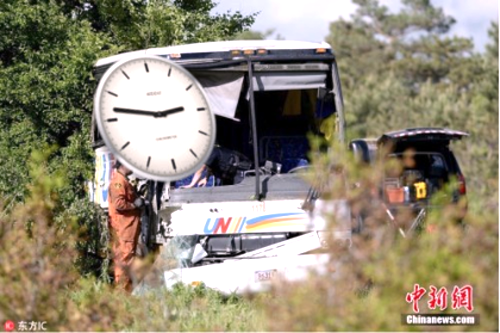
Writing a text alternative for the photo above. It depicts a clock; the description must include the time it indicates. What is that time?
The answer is 2:47
